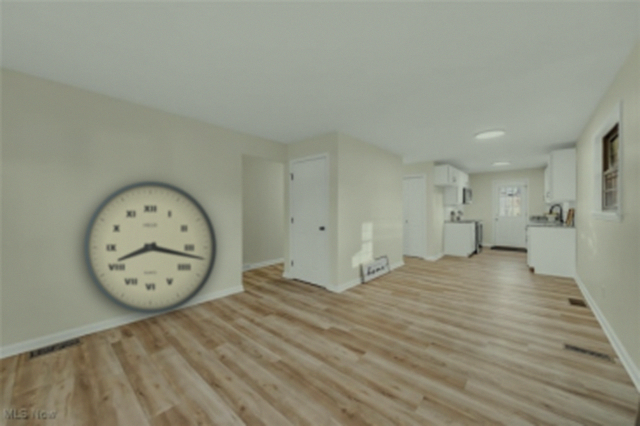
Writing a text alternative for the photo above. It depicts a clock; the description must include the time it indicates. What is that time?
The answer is 8:17
